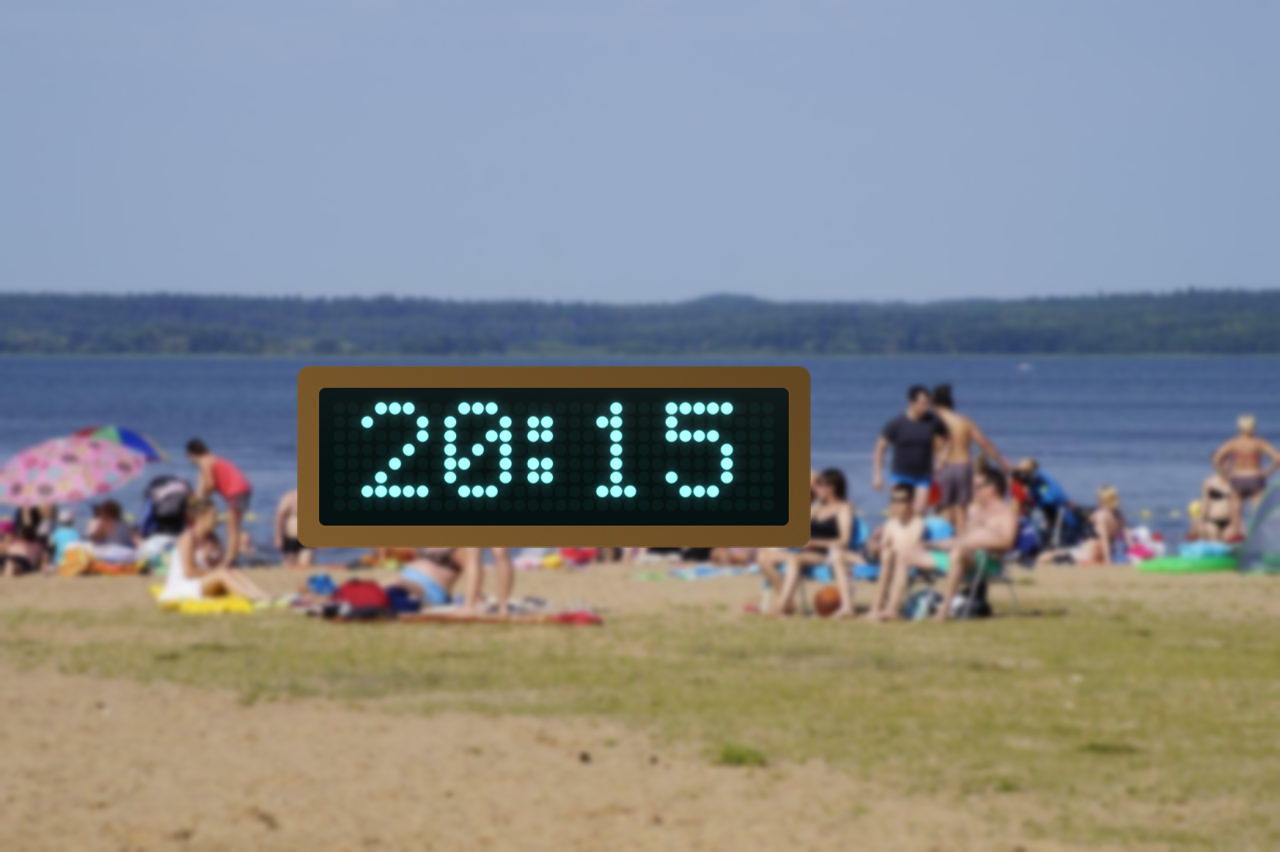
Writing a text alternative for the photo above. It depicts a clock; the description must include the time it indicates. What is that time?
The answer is 20:15
